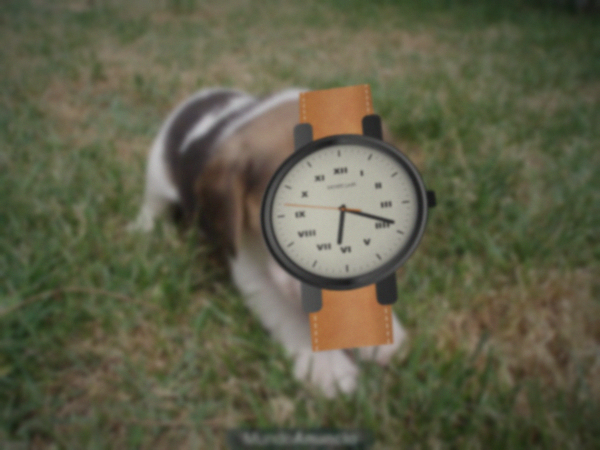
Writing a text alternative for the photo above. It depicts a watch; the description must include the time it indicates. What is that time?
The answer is 6:18:47
